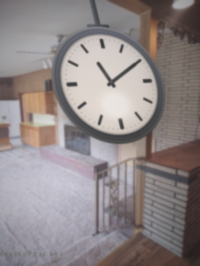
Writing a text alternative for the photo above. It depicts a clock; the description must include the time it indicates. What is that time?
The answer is 11:10
